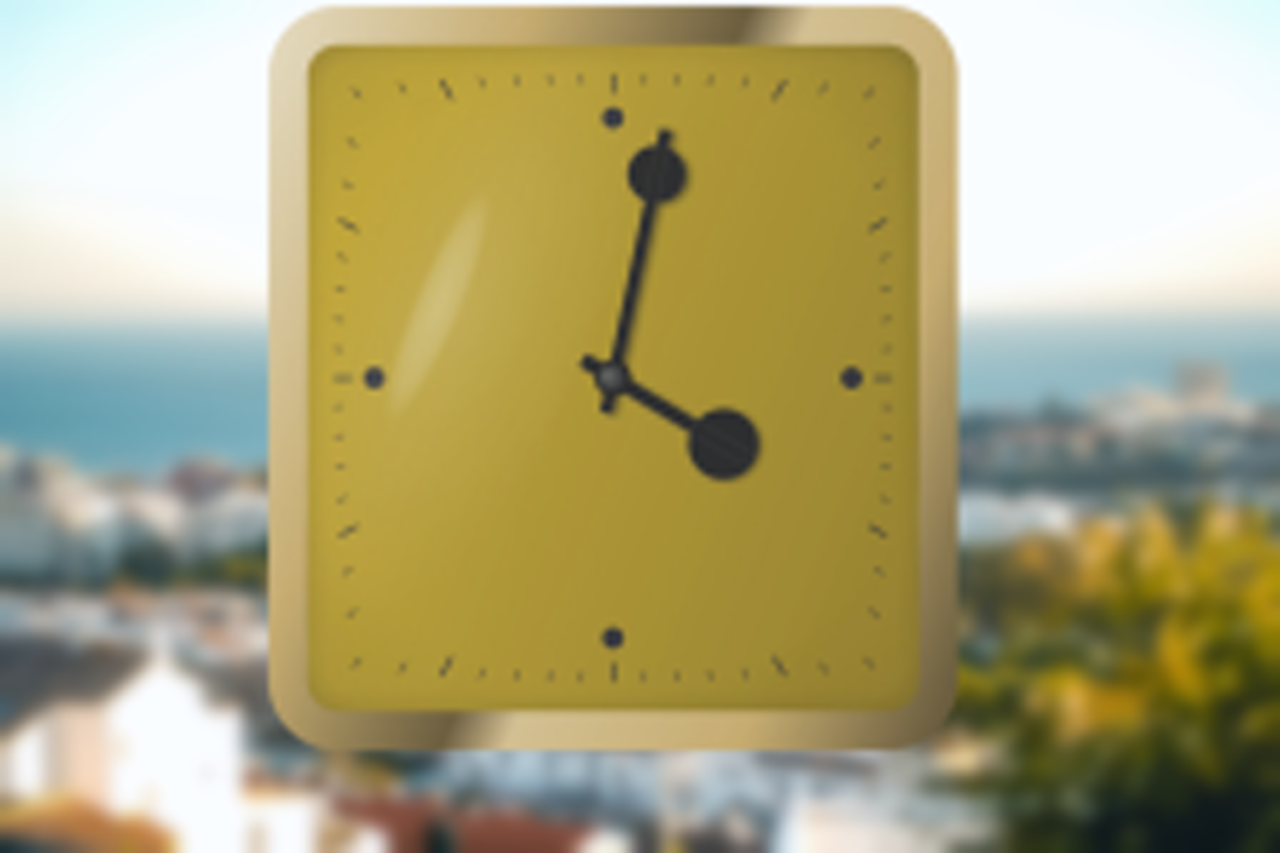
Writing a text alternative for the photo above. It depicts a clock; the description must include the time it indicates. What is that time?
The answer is 4:02
